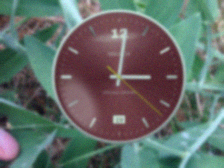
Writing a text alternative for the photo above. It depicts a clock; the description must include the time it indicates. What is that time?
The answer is 3:01:22
